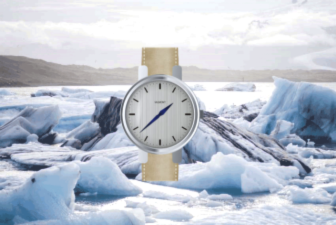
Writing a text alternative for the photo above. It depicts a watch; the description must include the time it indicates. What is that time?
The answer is 1:38
